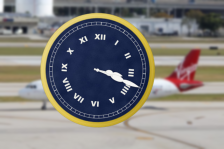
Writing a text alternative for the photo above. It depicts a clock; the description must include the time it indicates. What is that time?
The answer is 3:18
